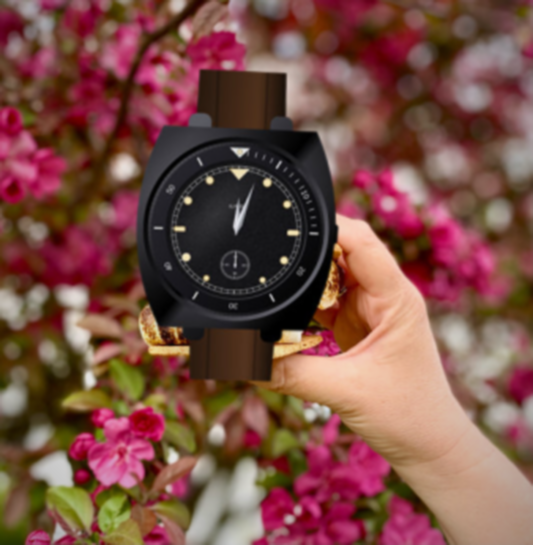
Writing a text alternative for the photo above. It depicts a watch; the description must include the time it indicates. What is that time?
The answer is 12:03
